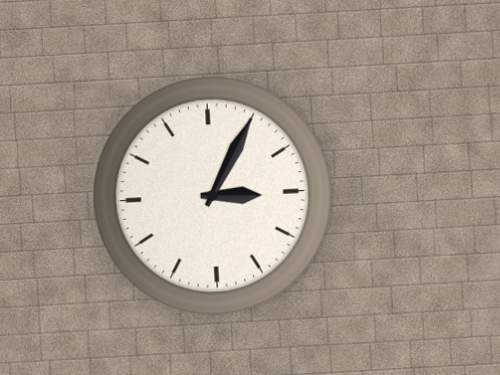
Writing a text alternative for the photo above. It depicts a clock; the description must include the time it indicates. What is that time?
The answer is 3:05
